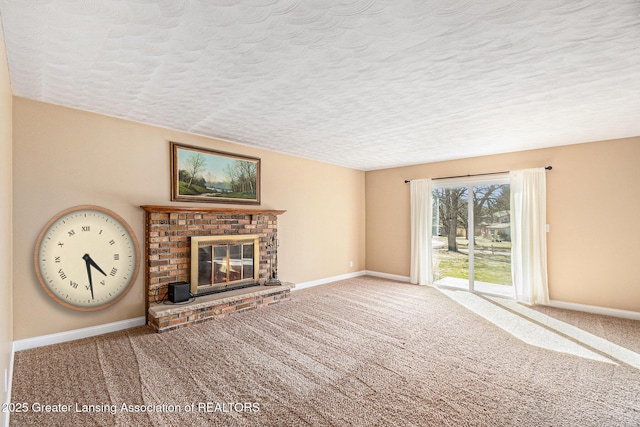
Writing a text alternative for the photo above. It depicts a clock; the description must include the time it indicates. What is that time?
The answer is 4:29
